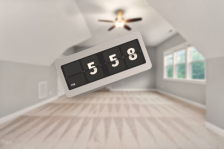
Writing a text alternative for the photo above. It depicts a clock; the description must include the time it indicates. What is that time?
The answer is 5:58
